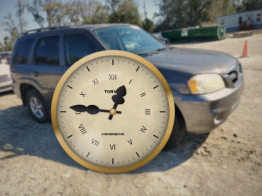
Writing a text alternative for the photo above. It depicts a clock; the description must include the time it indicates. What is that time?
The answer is 12:46
